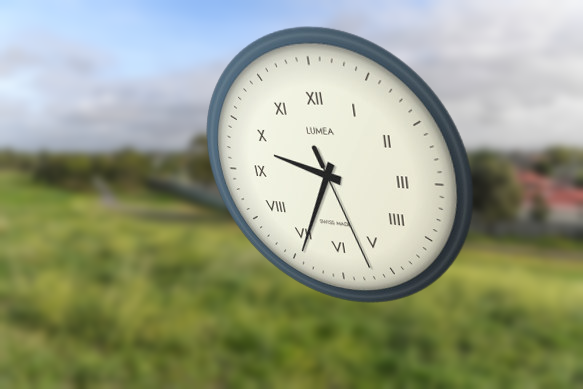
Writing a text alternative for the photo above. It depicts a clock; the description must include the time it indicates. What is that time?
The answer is 9:34:27
